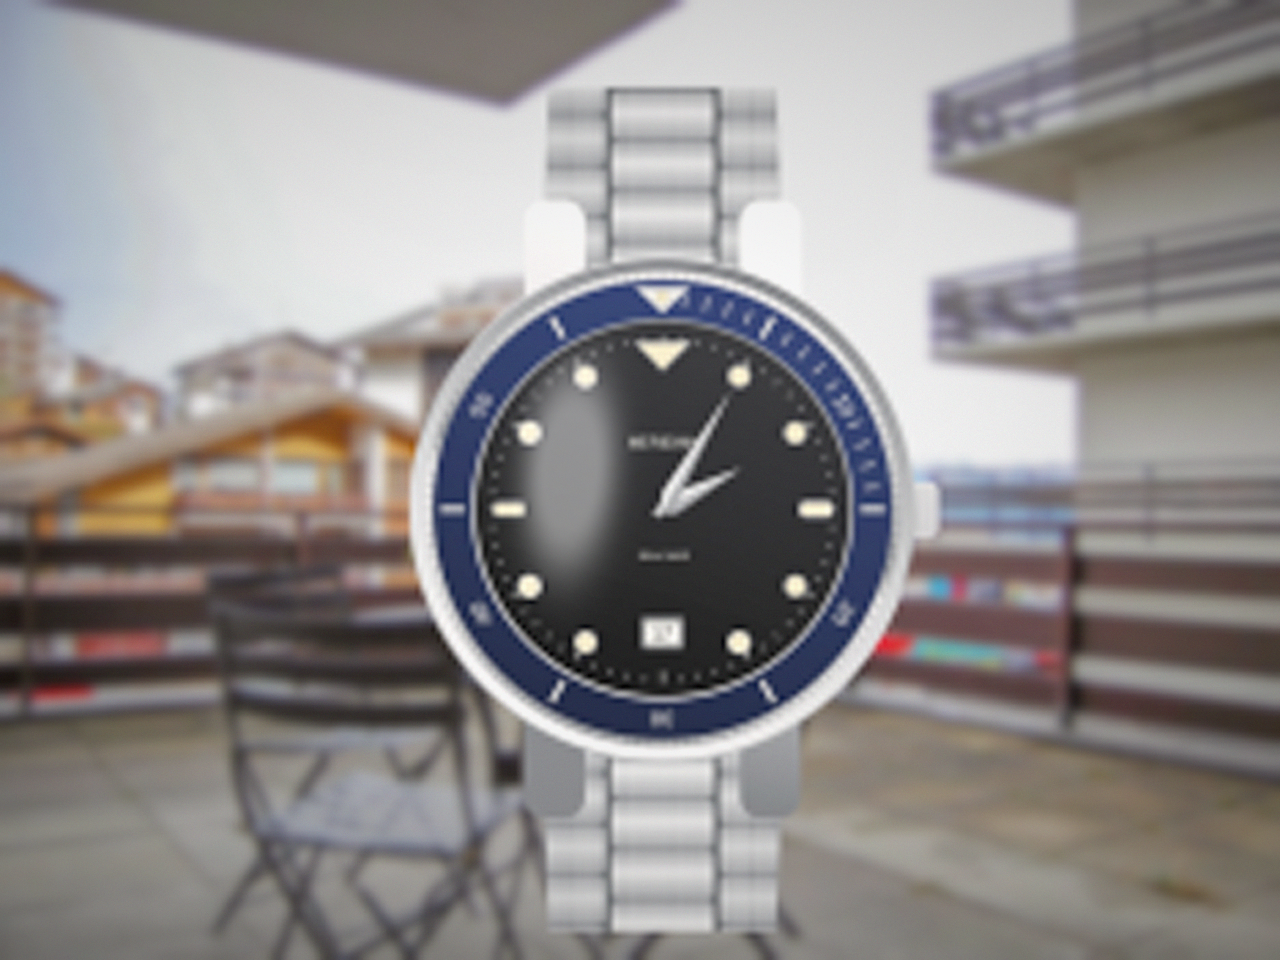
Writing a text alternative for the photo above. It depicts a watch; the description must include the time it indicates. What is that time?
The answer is 2:05
